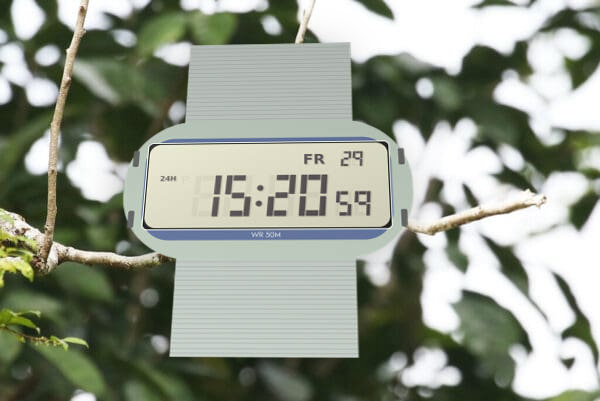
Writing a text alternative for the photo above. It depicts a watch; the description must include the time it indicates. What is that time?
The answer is 15:20:59
